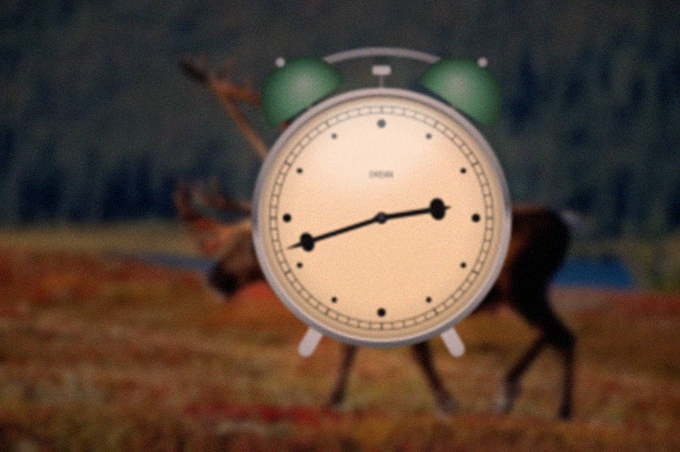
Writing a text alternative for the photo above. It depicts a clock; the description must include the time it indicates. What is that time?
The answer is 2:42
